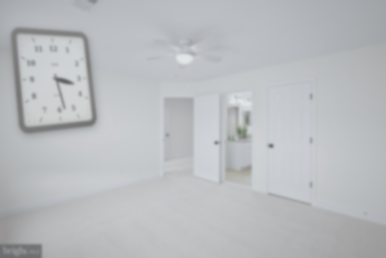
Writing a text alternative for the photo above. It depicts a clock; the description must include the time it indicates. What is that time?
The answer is 3:28
